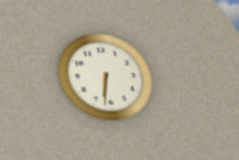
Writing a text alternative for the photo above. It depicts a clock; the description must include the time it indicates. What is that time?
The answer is 6:32
